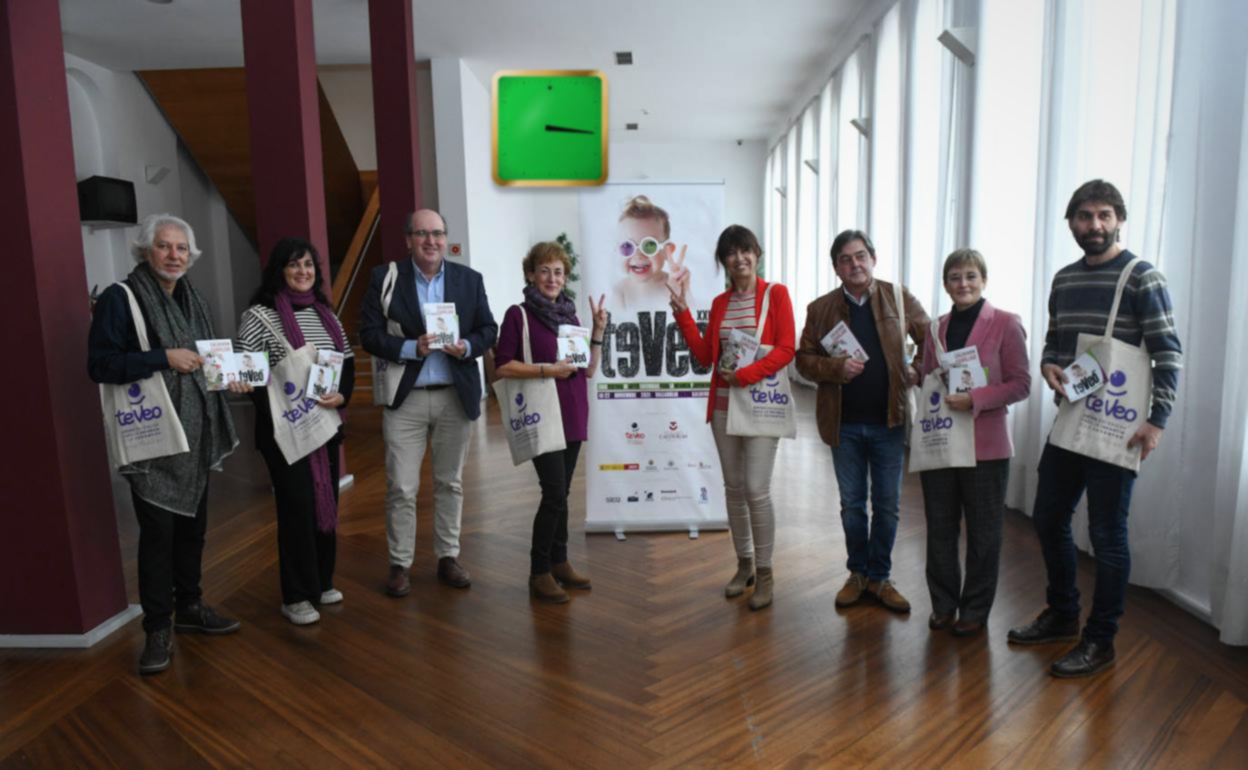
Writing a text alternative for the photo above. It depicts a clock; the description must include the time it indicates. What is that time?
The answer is 3:16
